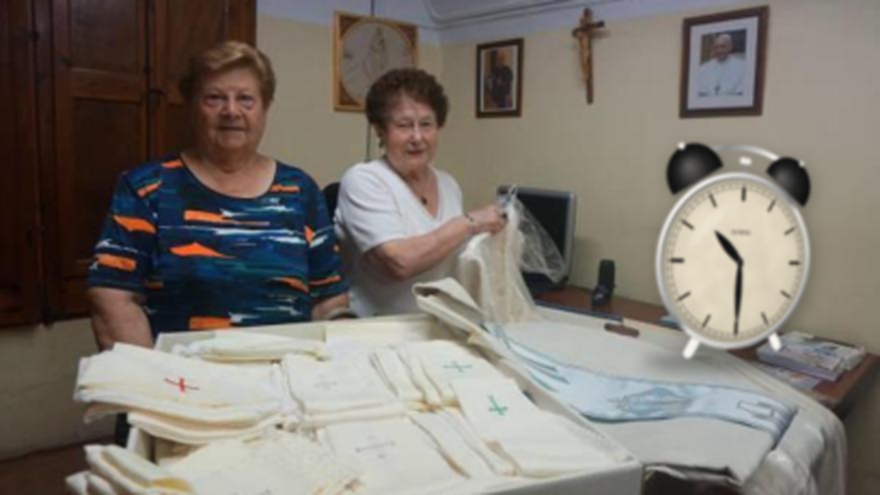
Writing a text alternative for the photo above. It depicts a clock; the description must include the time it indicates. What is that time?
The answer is 10:30
